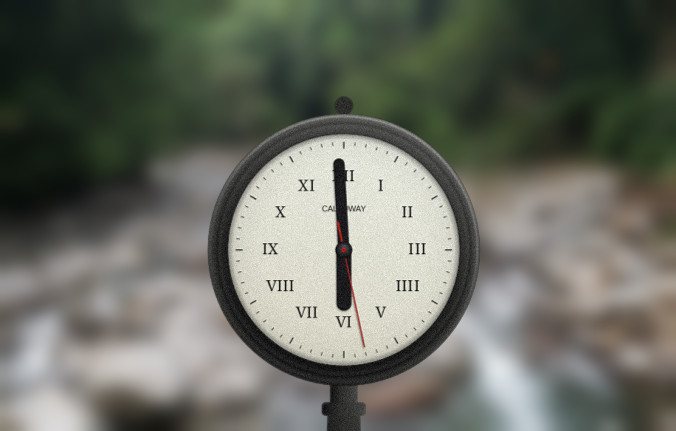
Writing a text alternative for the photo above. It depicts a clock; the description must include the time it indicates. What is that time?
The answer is 5:59:28
